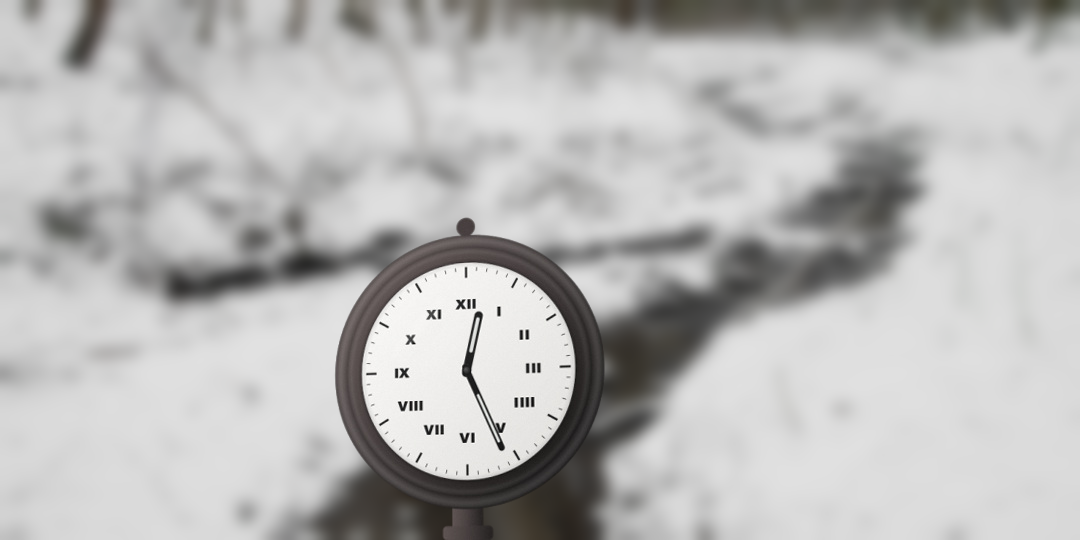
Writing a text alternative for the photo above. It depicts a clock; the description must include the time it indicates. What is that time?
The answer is 12:26
